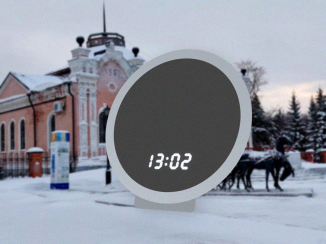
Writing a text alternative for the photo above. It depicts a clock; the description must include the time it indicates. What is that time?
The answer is 13:02
